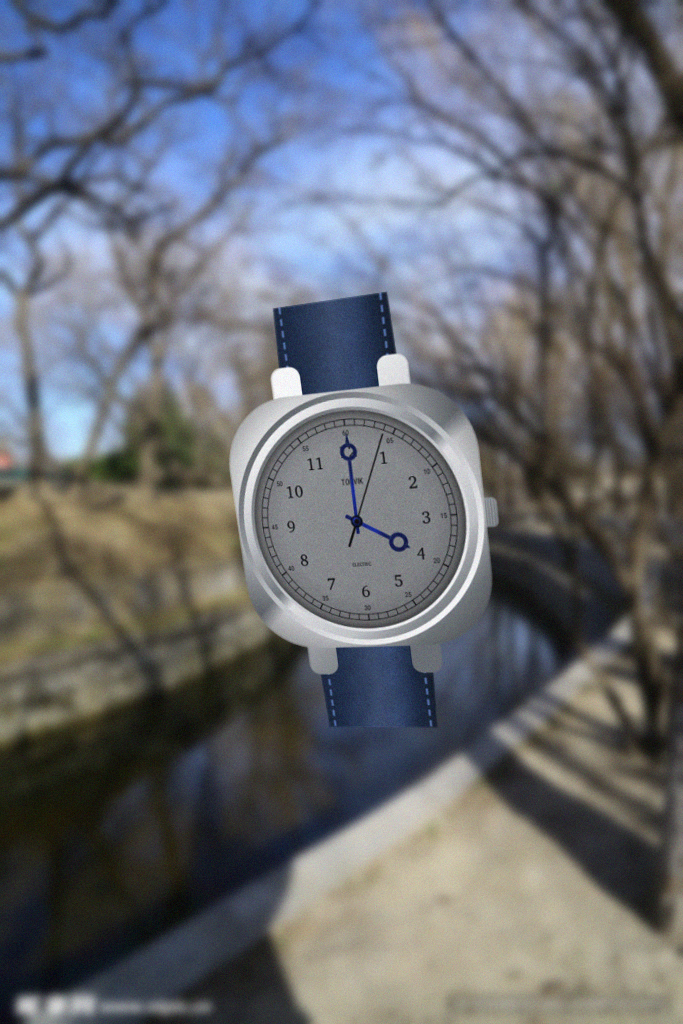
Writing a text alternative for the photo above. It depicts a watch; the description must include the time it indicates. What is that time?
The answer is 4:00:04
